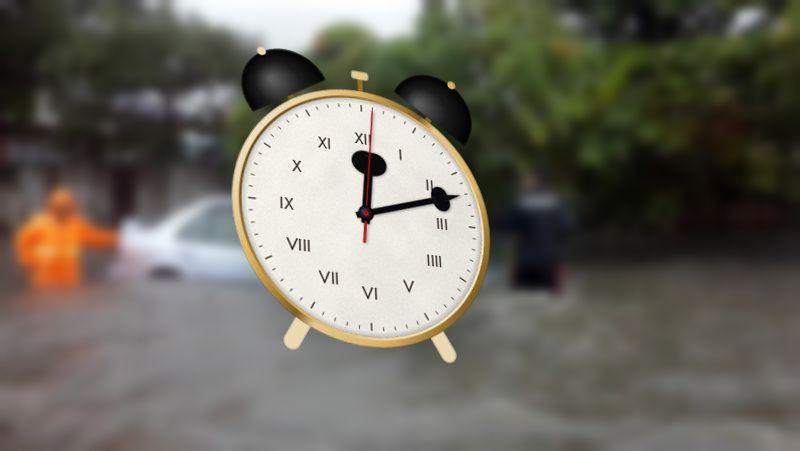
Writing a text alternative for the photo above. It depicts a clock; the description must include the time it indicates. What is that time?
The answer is 12:12:01
